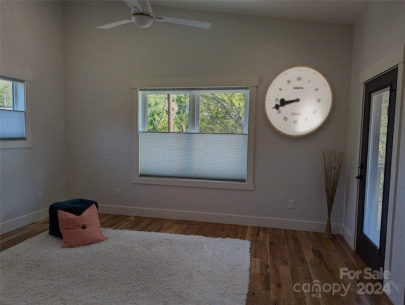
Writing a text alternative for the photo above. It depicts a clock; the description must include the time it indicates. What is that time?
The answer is 8:42
